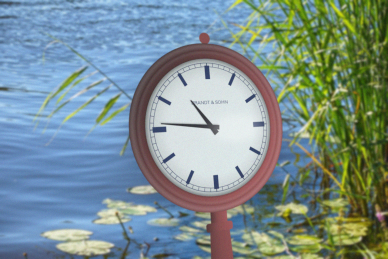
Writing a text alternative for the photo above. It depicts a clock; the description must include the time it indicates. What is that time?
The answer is 10:46
